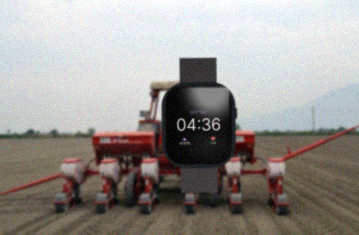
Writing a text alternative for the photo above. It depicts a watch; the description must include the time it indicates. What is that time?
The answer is 4:36
